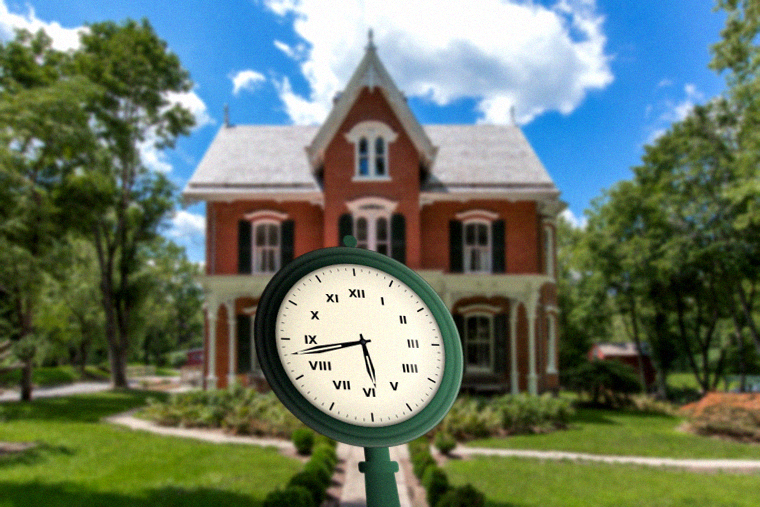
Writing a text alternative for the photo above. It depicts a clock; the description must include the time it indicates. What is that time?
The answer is 5:43
